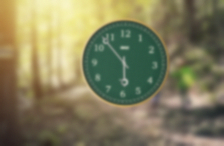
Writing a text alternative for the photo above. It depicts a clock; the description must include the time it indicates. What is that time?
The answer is 5:53
